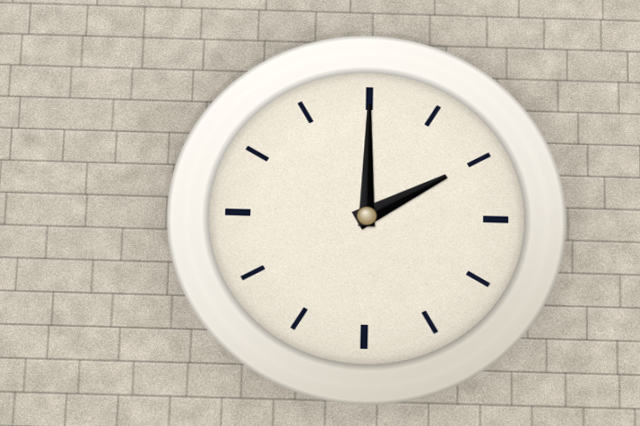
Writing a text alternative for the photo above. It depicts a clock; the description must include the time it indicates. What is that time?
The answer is 2:00
